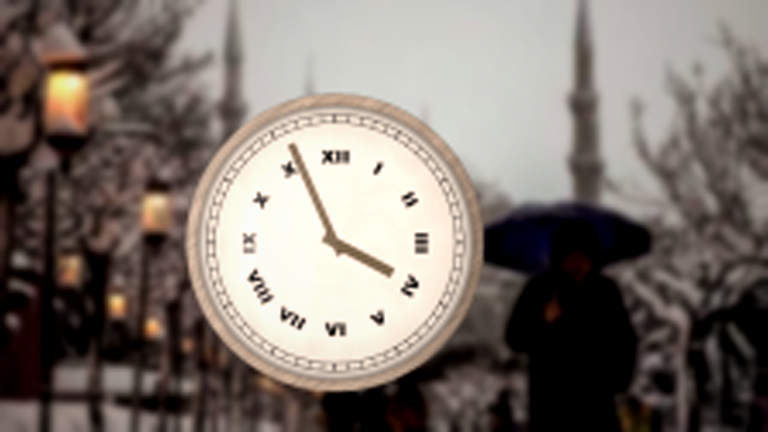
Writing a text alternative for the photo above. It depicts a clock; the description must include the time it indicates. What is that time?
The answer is 3:56
